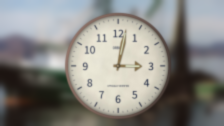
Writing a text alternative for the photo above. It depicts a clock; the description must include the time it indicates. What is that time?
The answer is 3:02
